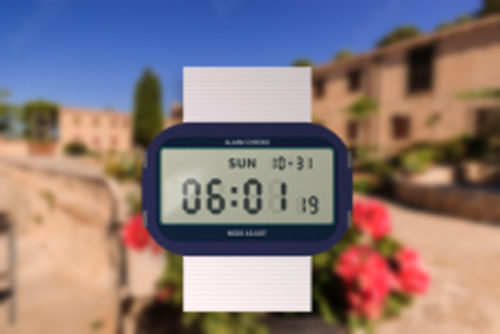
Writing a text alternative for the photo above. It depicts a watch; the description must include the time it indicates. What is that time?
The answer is 6:01:19
